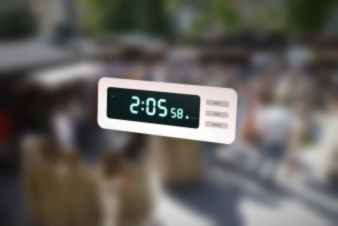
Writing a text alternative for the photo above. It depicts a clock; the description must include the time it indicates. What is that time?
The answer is 2:05:58
